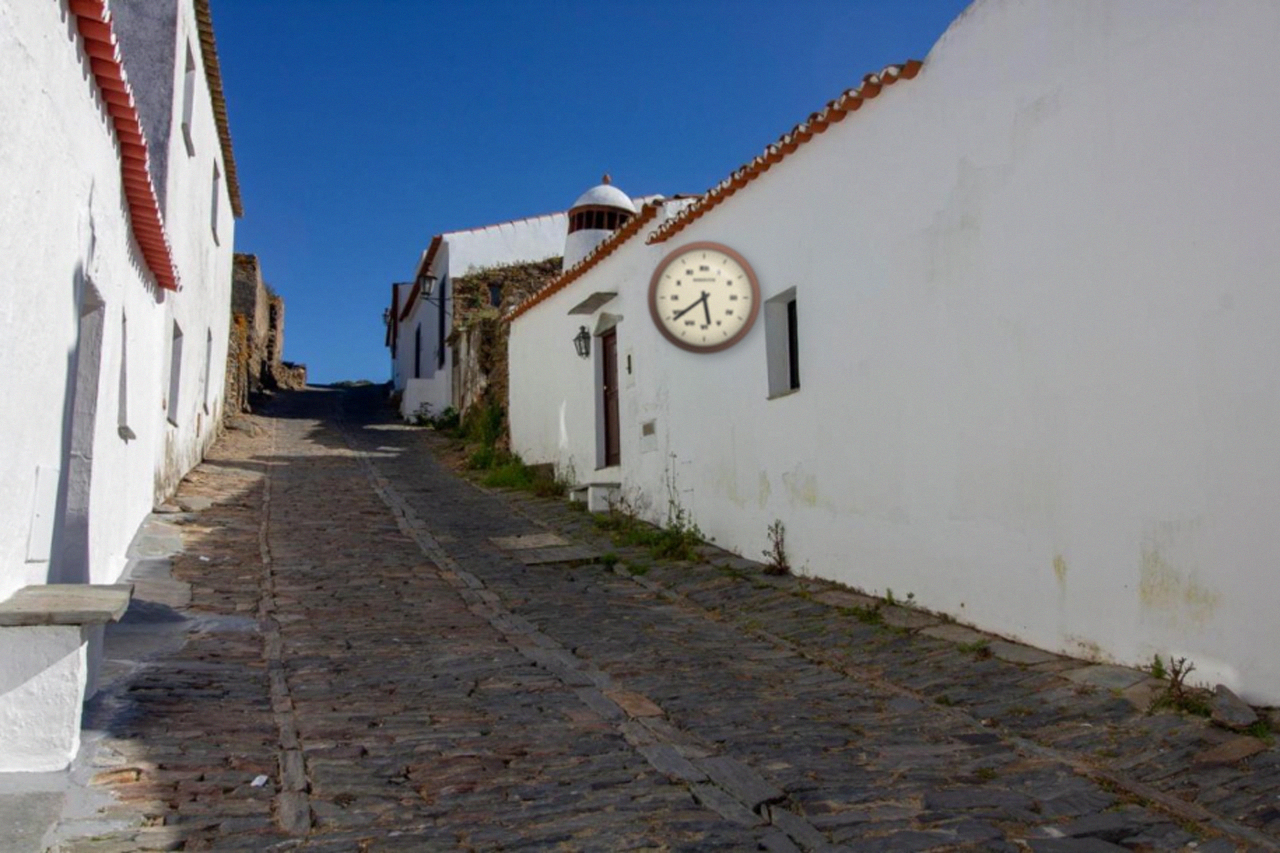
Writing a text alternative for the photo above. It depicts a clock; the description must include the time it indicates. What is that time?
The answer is 5:39
